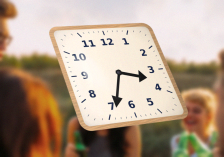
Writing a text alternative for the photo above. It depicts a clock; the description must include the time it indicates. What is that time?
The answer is 3:34
